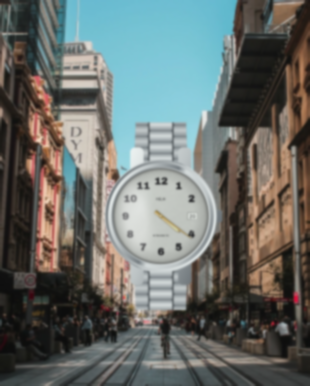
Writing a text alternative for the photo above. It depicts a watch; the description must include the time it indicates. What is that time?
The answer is 4:21
